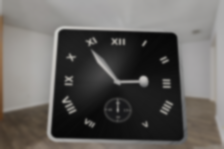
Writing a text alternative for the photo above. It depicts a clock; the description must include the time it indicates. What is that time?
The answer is 2:54
